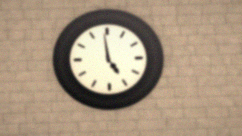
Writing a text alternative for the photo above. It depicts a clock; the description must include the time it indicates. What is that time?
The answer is 4:59
